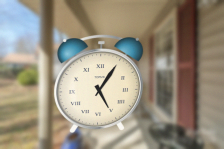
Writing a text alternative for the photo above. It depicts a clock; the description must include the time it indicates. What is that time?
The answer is 5:05
